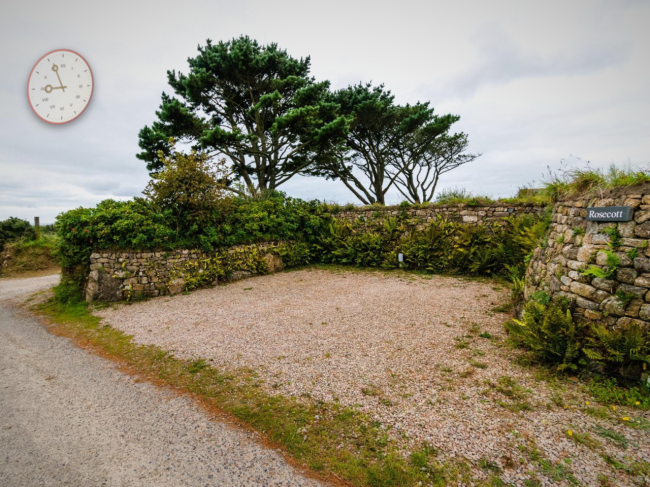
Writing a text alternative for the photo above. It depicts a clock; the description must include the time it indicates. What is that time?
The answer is 8:56
